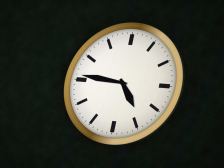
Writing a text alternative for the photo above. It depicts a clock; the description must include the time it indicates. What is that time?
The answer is 4:46
